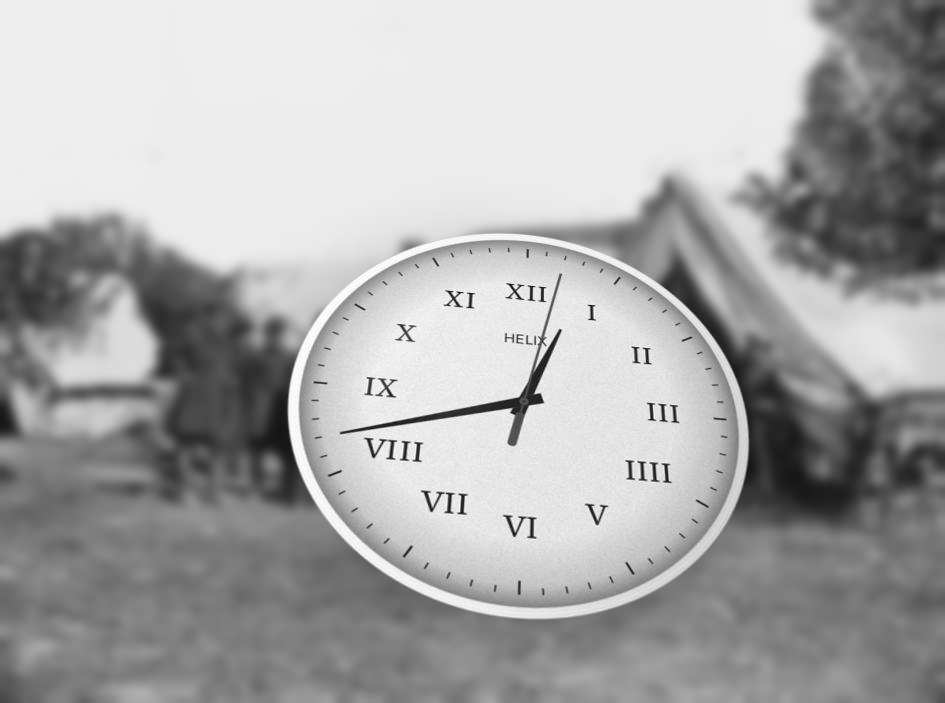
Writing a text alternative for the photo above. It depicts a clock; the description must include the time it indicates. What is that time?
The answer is 12:42:02
